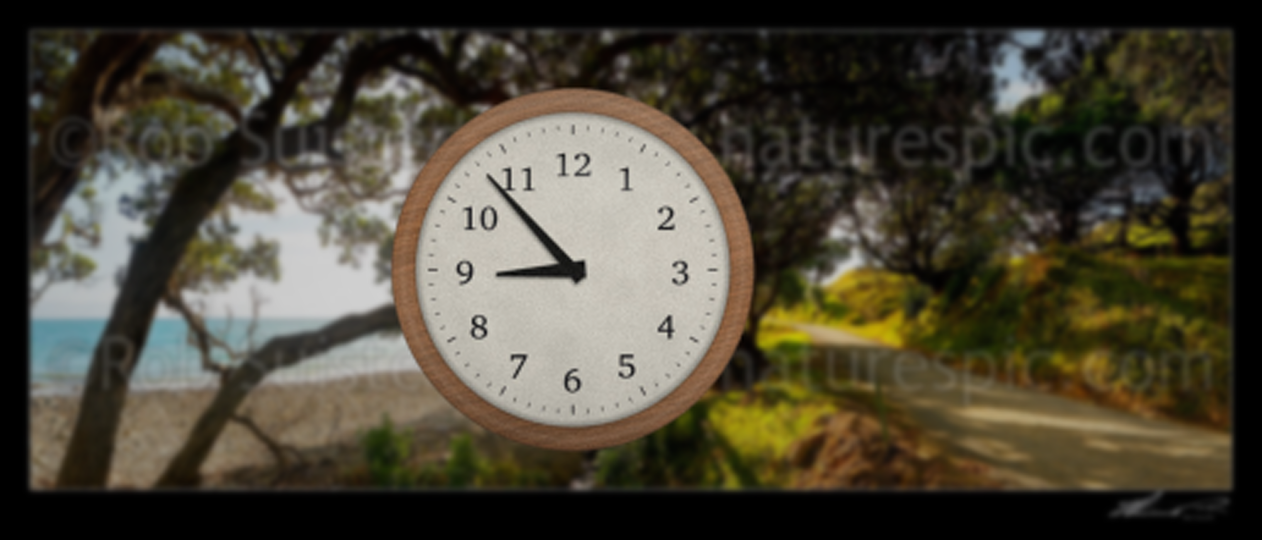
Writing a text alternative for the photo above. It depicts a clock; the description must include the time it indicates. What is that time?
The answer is 8:53
